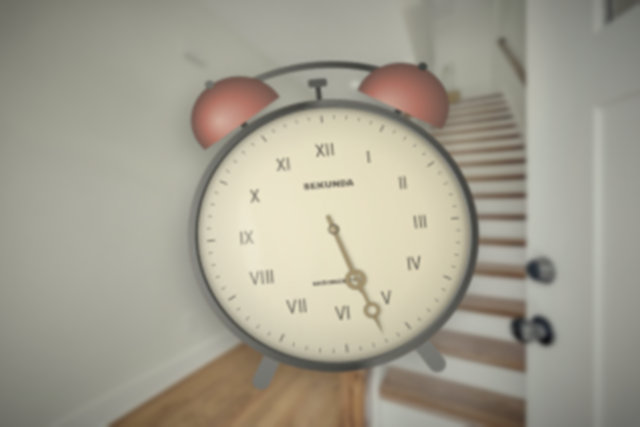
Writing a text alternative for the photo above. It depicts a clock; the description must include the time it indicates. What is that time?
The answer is 5:27
